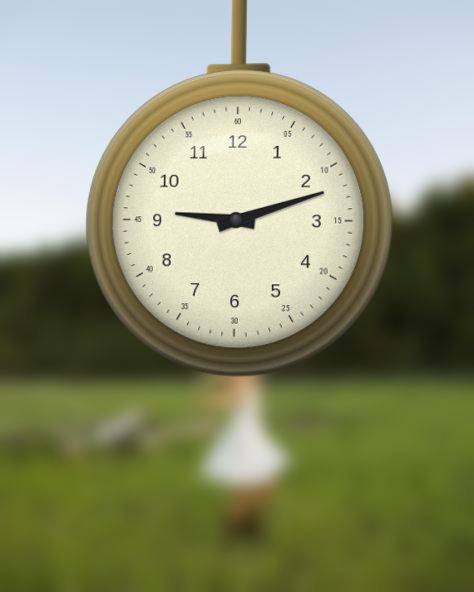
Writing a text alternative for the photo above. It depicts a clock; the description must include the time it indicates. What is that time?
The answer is 9:12
